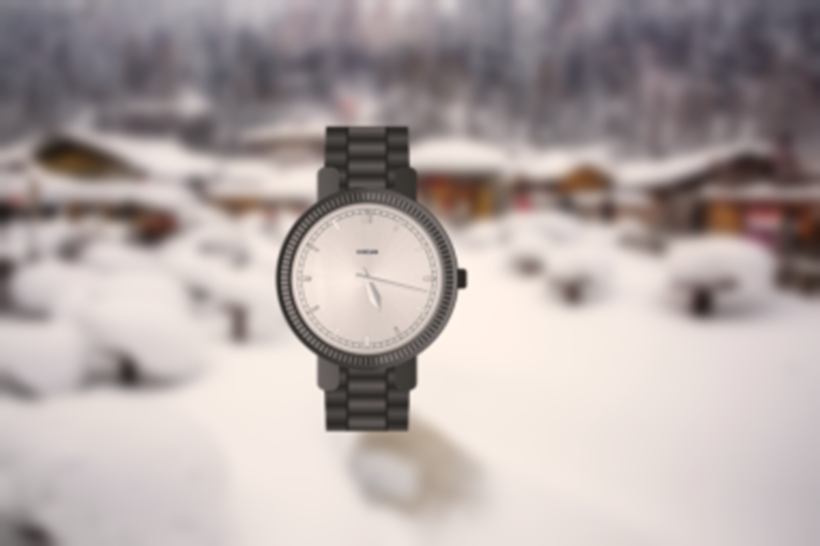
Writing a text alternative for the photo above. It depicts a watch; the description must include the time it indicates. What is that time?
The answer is 5:17
